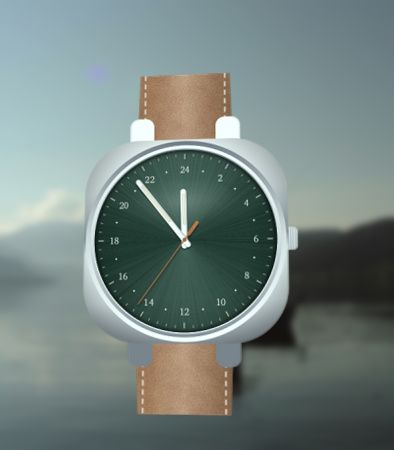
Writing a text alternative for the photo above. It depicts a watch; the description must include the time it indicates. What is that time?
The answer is 23:53:36
